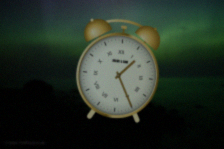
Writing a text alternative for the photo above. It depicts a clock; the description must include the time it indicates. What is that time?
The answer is 1:25
